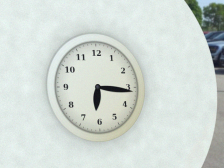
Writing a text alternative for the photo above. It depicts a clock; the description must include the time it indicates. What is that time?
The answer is 6:16
